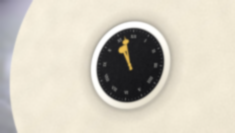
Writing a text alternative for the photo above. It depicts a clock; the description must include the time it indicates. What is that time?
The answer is 10:57
